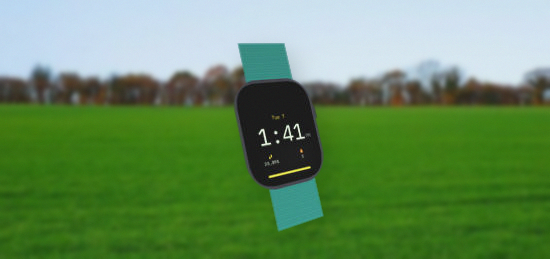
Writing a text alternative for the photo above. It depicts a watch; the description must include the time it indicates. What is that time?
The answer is 1:41
